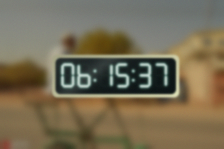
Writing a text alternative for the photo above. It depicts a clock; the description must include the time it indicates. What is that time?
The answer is 6:15:37
